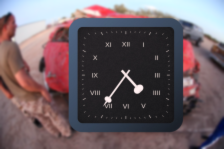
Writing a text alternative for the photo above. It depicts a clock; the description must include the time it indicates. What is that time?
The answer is 4:36
